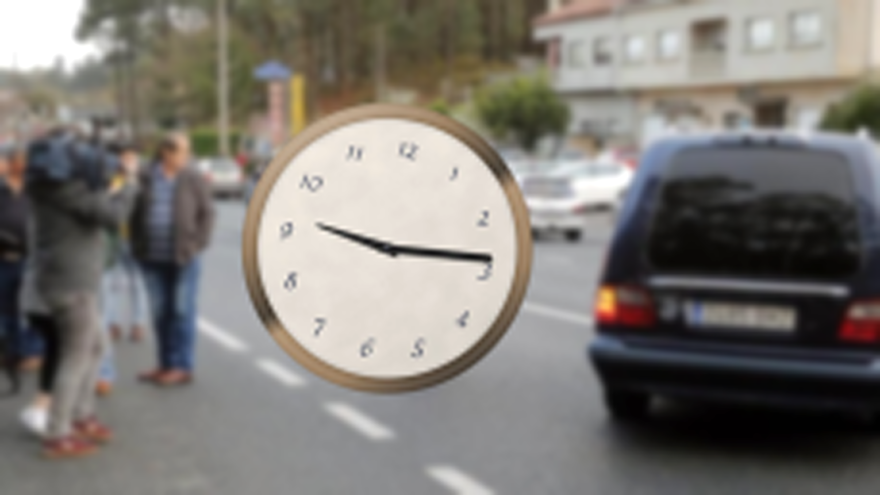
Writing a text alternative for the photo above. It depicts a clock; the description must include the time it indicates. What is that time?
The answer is 9:14
